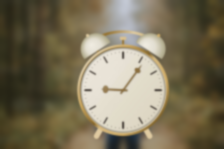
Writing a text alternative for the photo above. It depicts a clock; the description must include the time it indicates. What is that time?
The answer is 9:06
